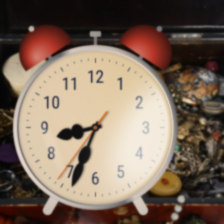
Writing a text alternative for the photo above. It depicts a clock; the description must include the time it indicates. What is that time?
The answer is 8:33:36
